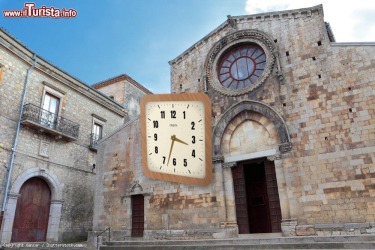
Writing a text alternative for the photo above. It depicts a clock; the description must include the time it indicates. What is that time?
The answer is 3:33
